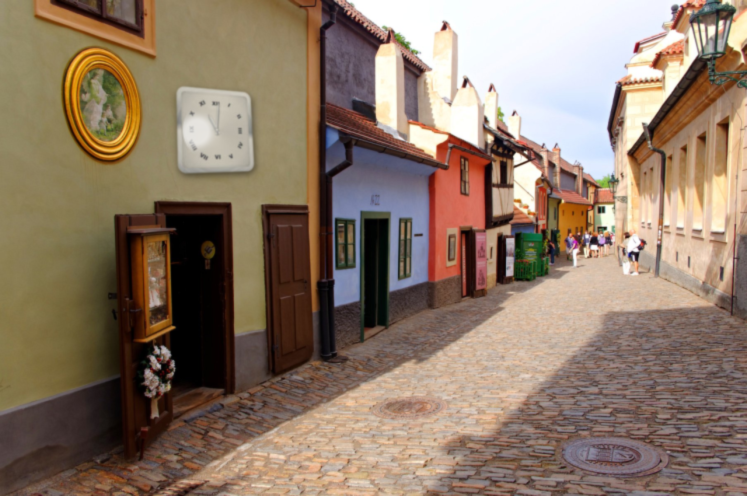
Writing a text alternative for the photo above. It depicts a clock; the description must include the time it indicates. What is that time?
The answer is 11:01
